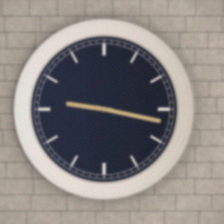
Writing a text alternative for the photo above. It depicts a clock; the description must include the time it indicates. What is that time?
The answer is 9:17
